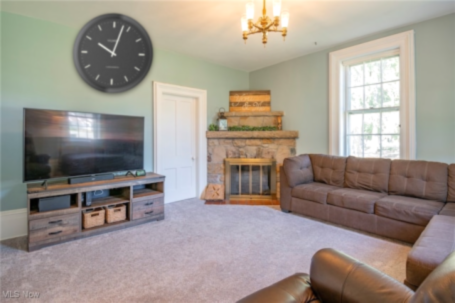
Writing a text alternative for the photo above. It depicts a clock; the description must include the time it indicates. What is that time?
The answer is 10:03
